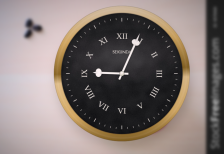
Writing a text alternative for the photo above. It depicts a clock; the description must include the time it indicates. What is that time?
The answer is 9:04
